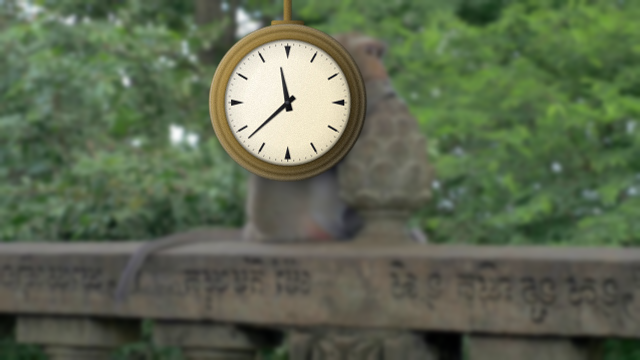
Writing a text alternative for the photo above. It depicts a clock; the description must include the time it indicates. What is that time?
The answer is 11:38
